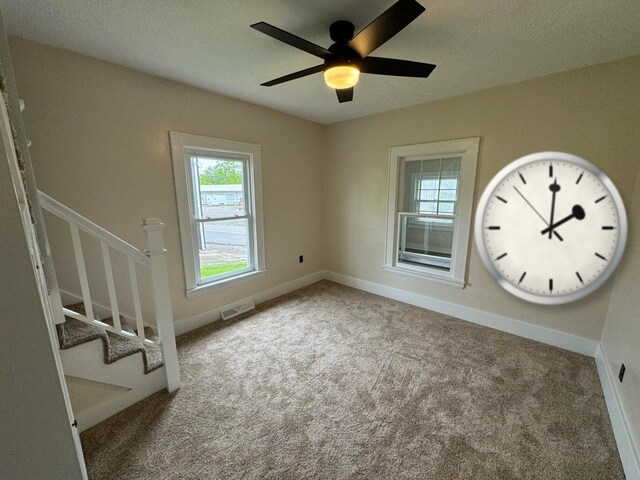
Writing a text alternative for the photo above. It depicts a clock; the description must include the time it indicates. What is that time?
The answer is 2:00:53
